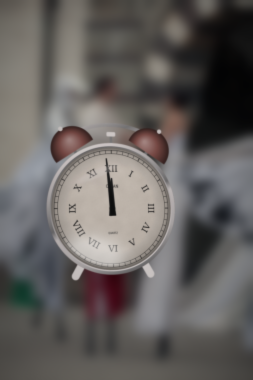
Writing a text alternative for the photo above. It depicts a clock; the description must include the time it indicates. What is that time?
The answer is 11:59
